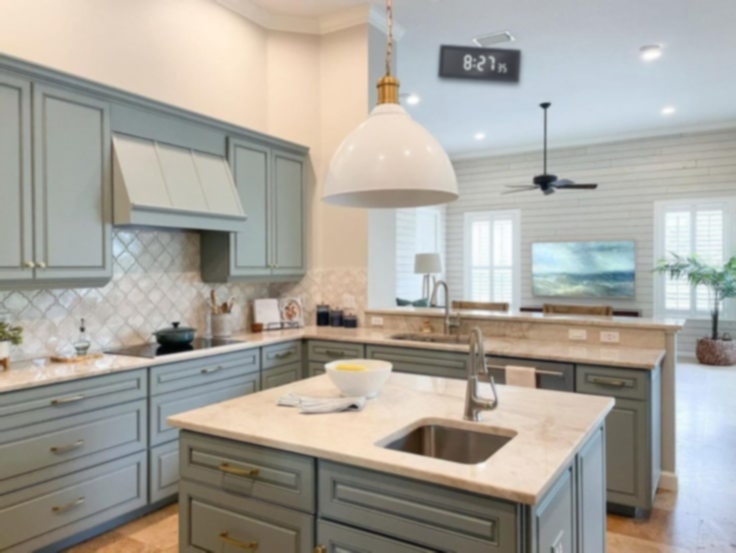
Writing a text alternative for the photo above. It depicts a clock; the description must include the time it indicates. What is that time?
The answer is 8:27
